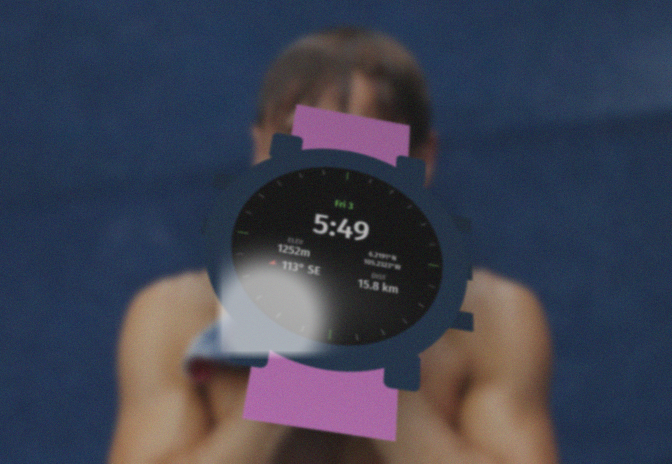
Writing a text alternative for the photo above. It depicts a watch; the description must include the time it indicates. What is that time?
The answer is 5:49
